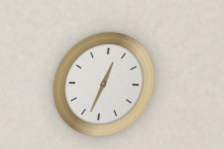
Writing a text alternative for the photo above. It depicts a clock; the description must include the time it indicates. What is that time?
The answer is 12:33
